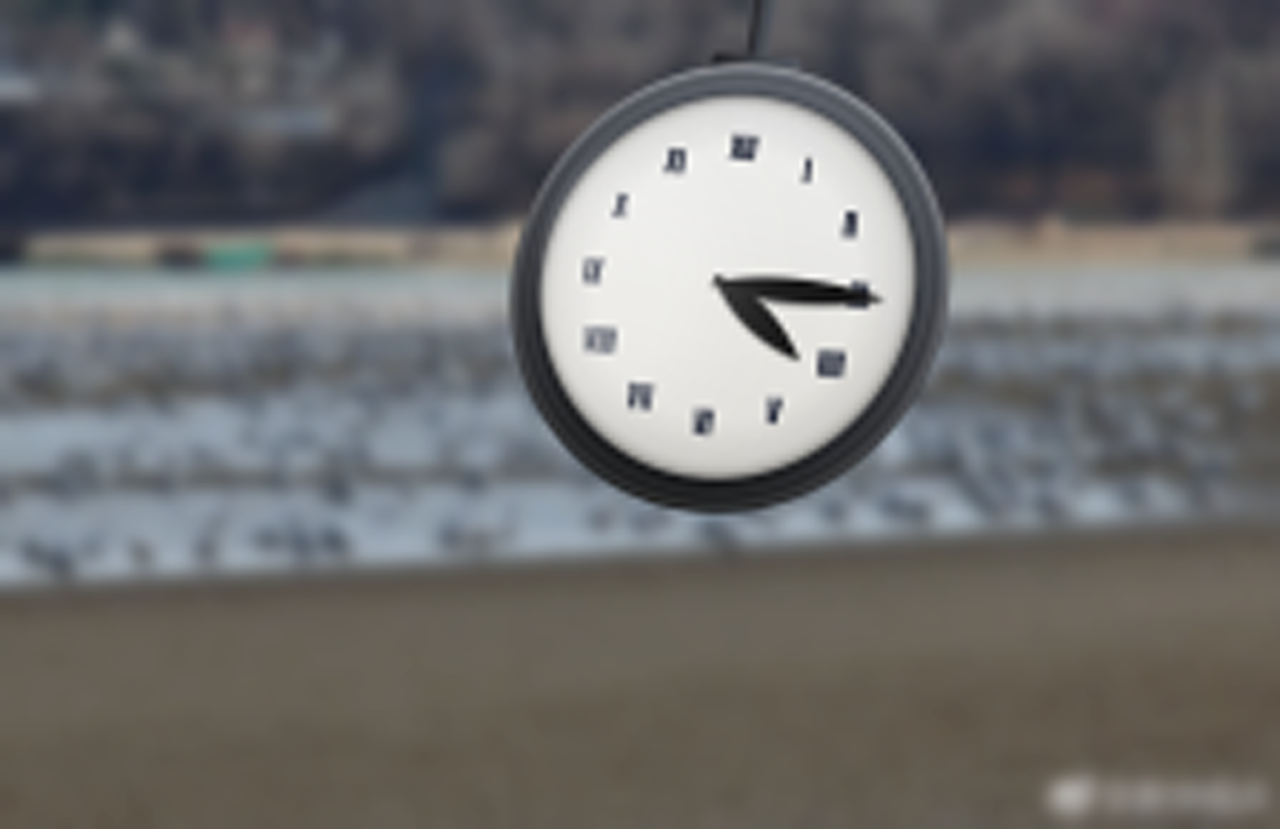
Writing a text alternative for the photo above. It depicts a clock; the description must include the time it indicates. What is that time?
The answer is 4:15
